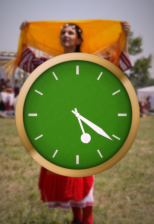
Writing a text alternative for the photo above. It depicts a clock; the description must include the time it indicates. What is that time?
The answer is 5:21
